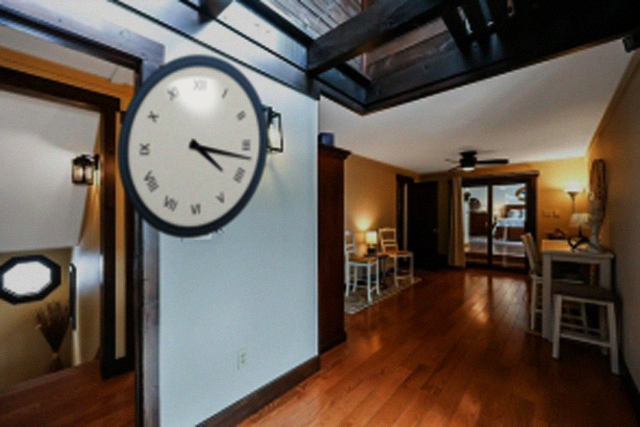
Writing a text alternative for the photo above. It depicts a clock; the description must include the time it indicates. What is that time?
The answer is 4:17
